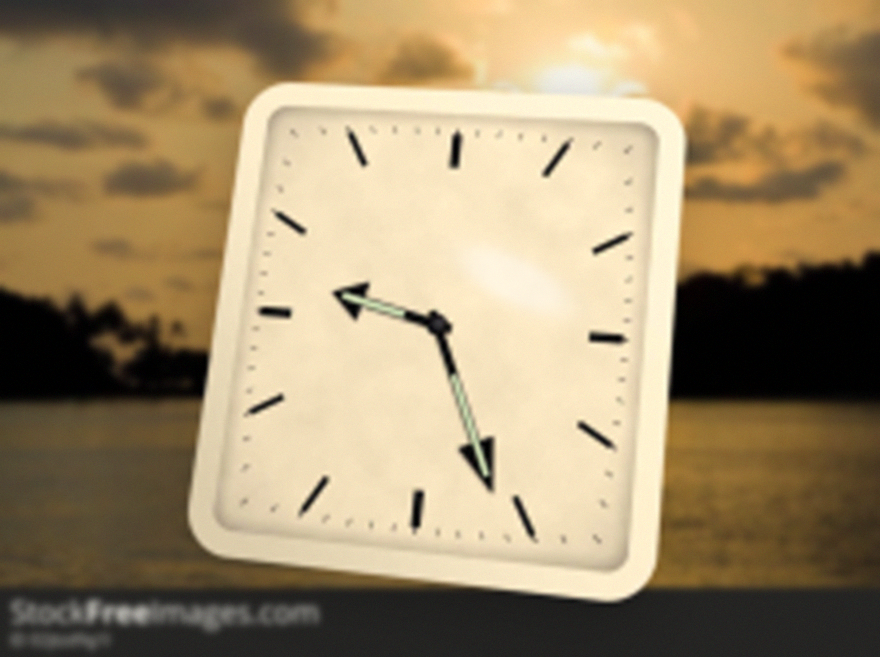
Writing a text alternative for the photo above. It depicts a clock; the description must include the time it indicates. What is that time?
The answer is 9:26
